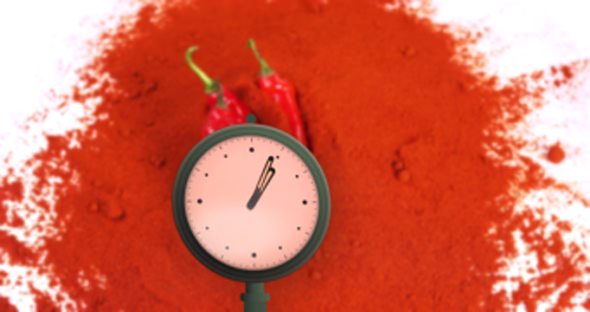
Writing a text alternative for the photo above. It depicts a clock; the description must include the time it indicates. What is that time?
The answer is 1:04
